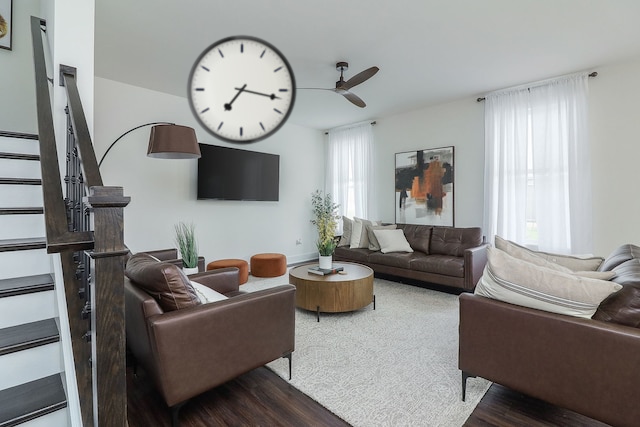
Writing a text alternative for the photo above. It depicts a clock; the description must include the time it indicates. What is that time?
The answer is 7:17
